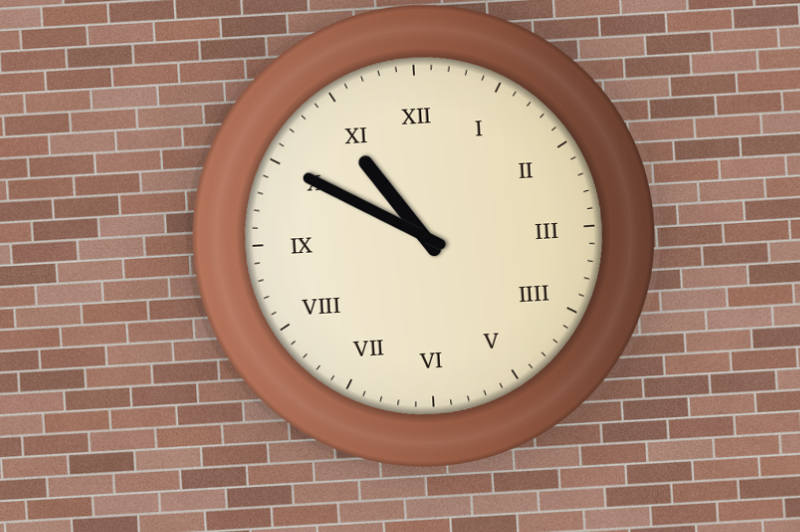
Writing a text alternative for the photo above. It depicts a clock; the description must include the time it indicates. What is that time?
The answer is 10:50
